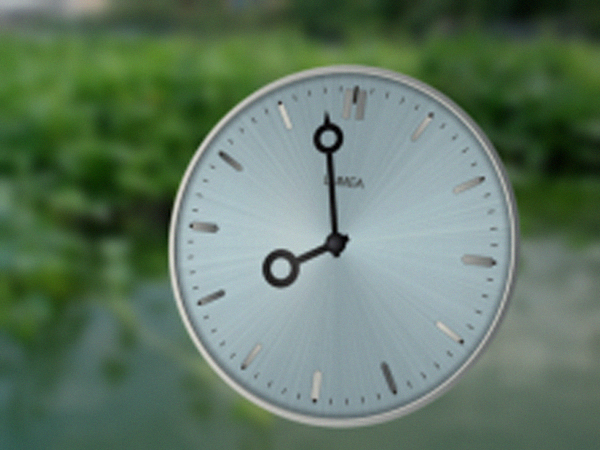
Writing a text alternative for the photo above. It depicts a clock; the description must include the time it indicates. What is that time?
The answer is 7:58
